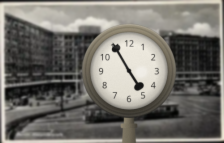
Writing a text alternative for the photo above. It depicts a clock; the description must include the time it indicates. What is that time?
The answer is 4:55
